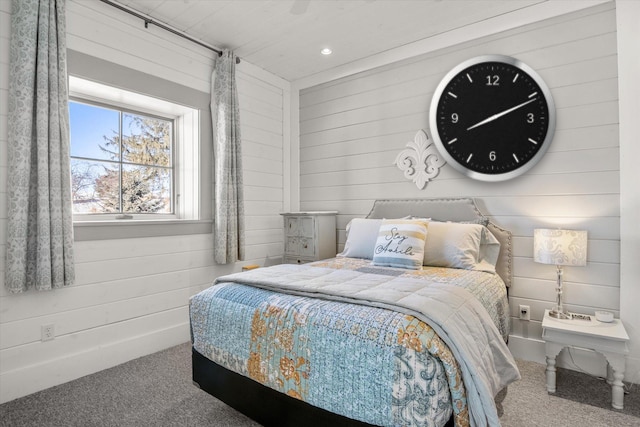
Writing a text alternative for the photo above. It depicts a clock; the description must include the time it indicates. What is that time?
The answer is 8:11
